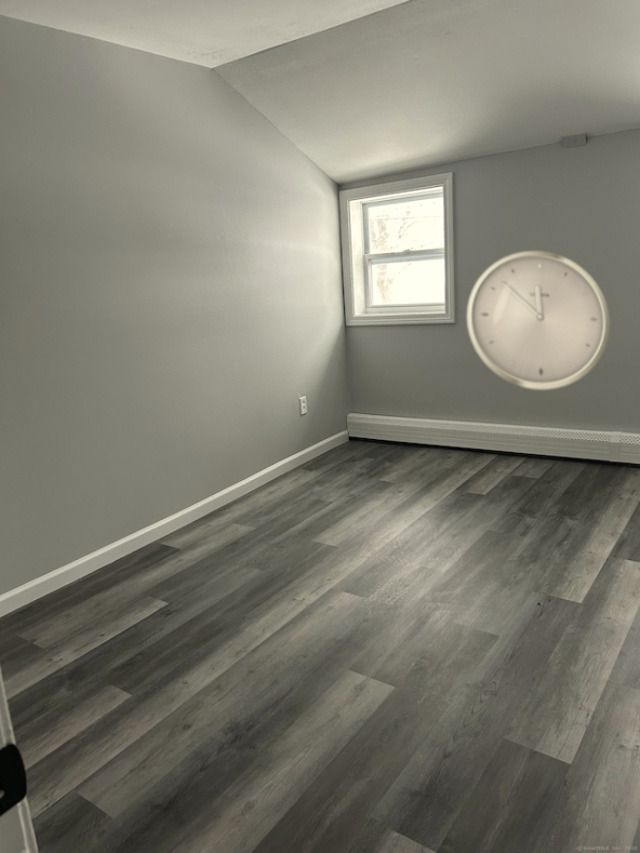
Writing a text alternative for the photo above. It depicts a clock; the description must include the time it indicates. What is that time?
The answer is 11:52
